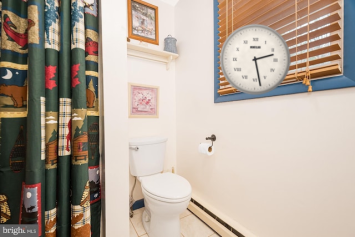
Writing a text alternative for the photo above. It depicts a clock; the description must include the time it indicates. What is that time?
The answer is 2:28
